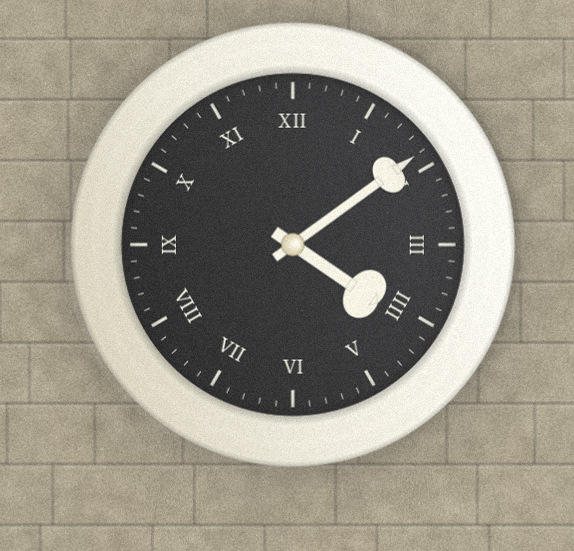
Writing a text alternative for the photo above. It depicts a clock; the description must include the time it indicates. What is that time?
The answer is 4:09
